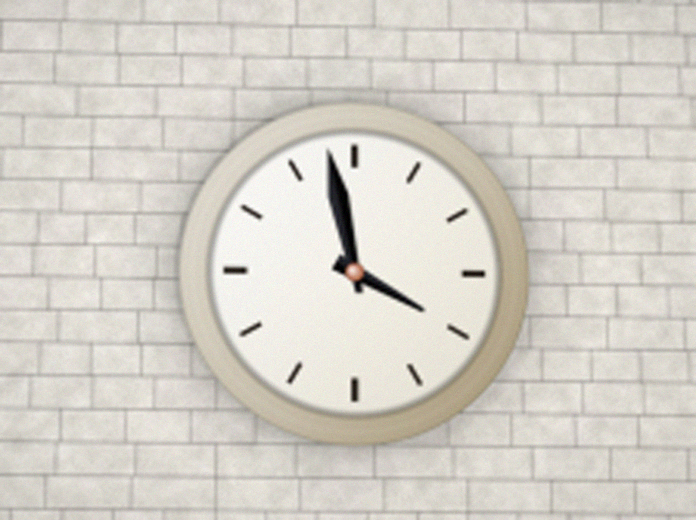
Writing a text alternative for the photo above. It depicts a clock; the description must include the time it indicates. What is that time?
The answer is 3:58
